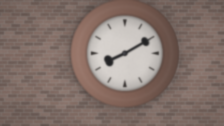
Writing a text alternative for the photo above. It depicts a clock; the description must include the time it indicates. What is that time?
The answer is 8:10
